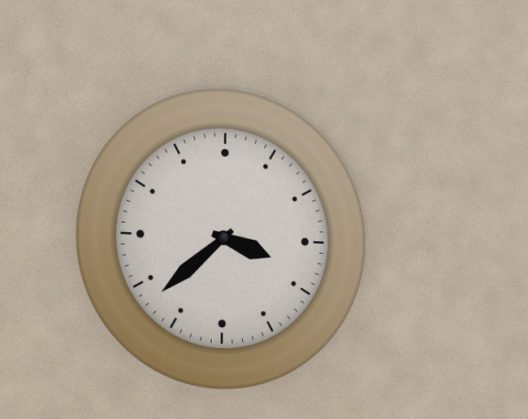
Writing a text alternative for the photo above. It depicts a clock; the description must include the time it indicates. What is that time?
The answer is 3:38
